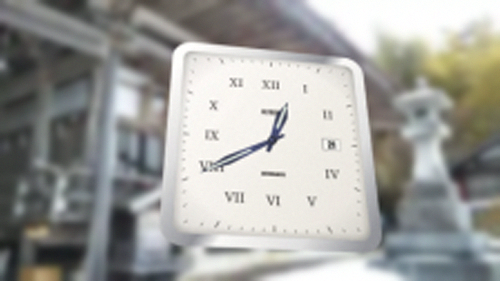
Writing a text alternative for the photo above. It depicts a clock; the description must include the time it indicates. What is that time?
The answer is 12:40
